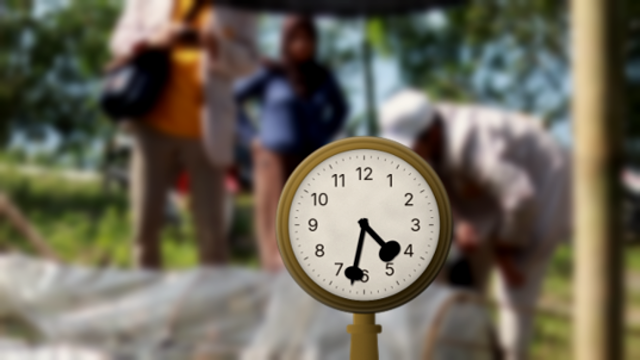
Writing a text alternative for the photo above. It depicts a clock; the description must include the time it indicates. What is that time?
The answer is 4:32
